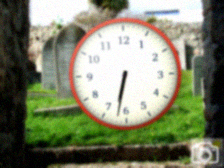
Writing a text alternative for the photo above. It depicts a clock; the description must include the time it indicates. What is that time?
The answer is 6:32
